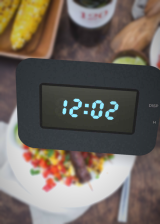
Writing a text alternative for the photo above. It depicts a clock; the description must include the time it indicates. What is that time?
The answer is 12:02
